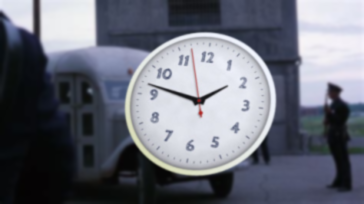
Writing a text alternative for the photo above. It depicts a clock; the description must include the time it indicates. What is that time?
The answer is 1:46:57
